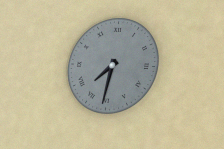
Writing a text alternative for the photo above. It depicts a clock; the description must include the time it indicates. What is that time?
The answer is 7:31
